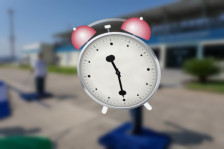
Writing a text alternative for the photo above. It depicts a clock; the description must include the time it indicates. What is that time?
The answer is 11:30
